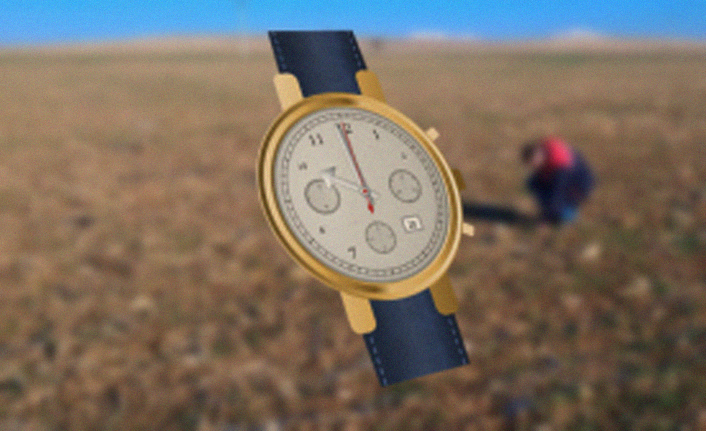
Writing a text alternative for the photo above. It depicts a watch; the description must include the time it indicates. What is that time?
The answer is 9:59
